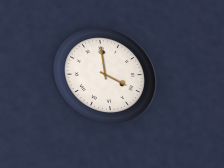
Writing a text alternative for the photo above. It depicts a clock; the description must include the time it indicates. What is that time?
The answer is 4:00
